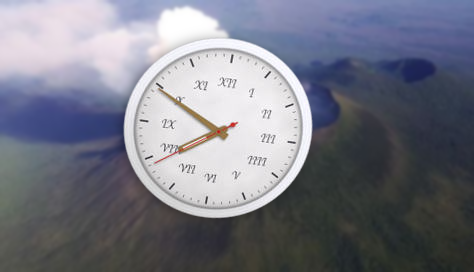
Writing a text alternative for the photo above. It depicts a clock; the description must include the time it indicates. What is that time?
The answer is 7:49:39
